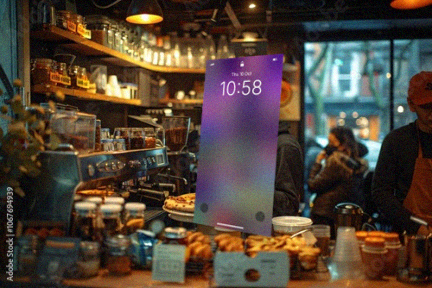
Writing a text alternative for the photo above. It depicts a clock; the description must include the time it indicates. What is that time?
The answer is 10:58
